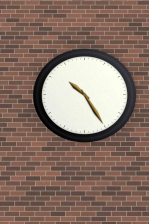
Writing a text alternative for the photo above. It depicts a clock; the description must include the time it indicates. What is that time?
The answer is 10:25
